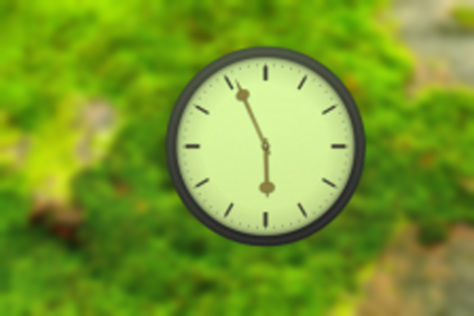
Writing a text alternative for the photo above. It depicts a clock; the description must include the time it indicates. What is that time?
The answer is 5:56
